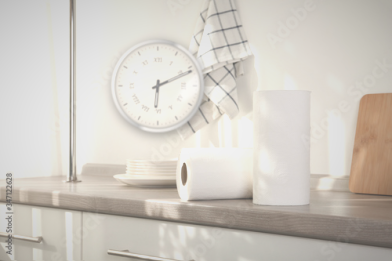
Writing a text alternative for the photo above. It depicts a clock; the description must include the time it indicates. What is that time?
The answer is 6:11
